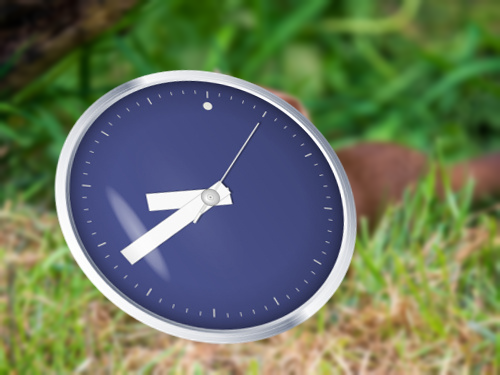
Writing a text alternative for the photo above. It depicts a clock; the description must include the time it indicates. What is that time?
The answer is 8:38:05
